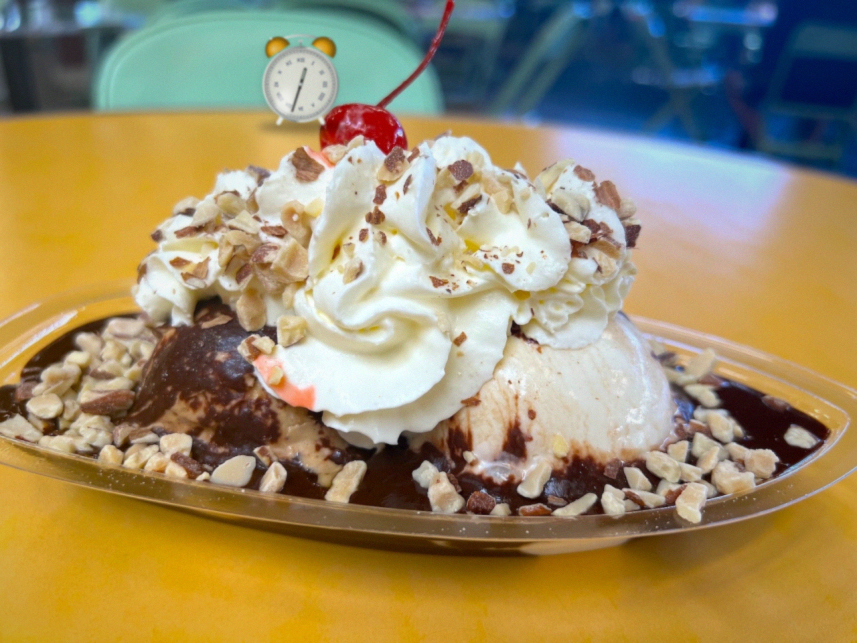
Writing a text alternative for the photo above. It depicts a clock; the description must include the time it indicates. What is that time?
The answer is 12:33
